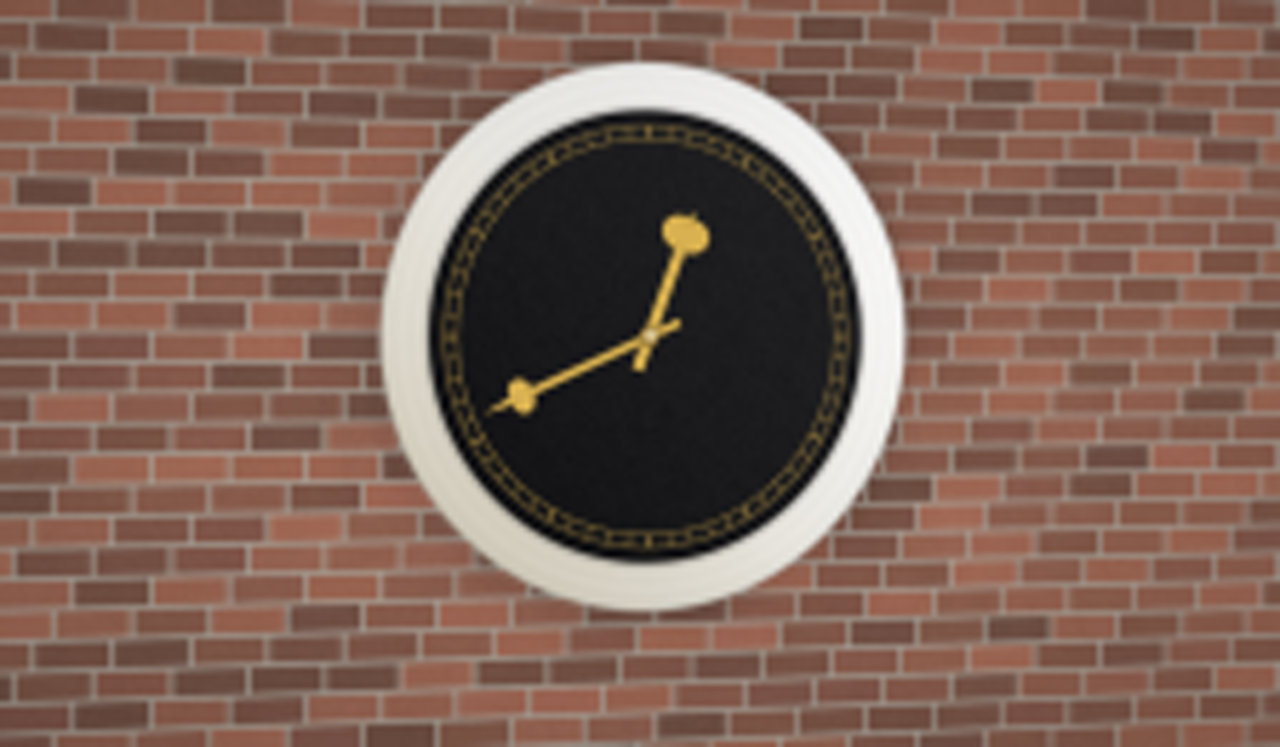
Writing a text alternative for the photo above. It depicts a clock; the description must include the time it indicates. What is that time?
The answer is 12:41
